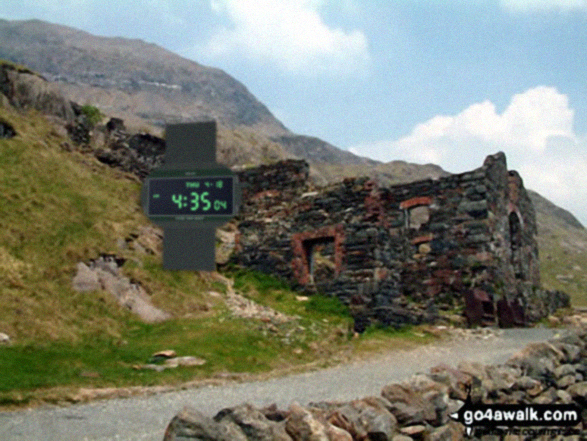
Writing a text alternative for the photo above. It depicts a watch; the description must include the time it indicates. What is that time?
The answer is 4:35
